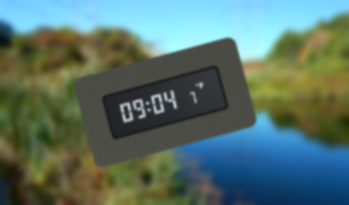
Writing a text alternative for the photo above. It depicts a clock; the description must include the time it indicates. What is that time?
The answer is 9:04
